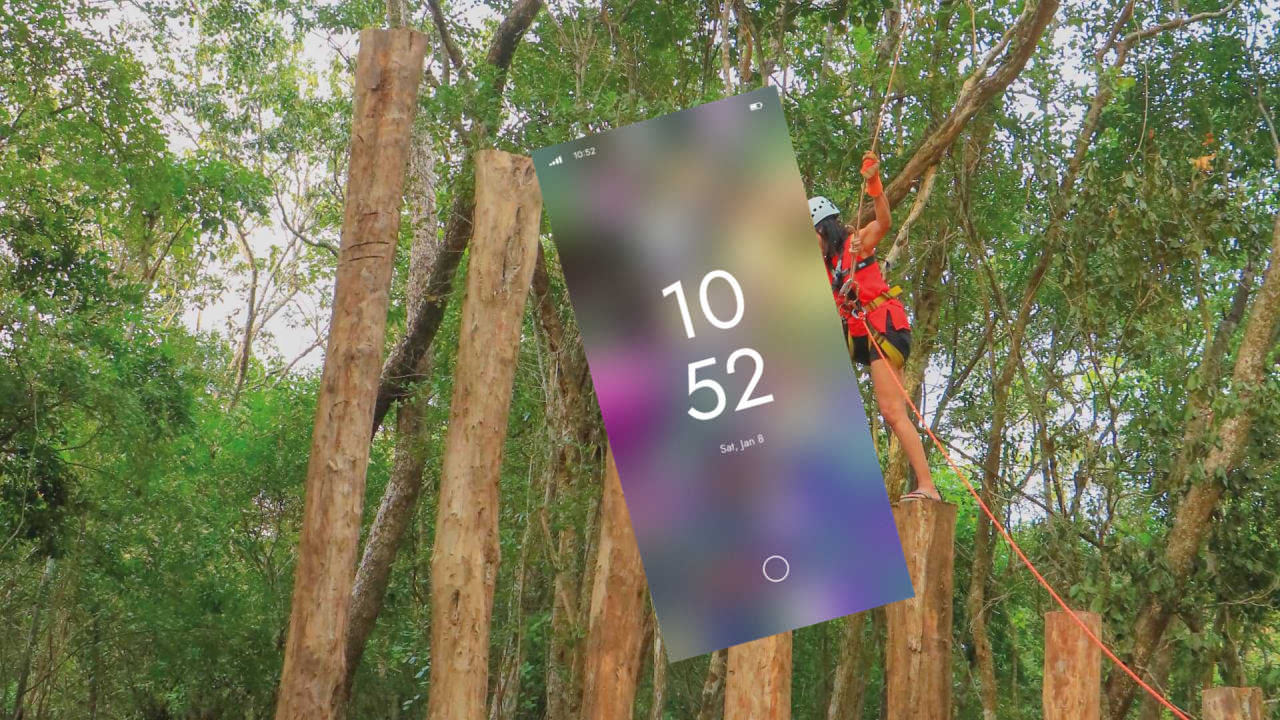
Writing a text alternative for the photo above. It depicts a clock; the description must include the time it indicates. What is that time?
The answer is 10:52
